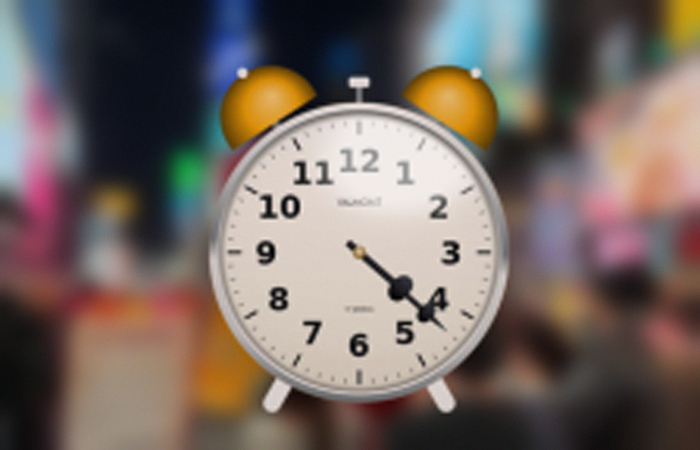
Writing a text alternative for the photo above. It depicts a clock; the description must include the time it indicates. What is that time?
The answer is 4:22
